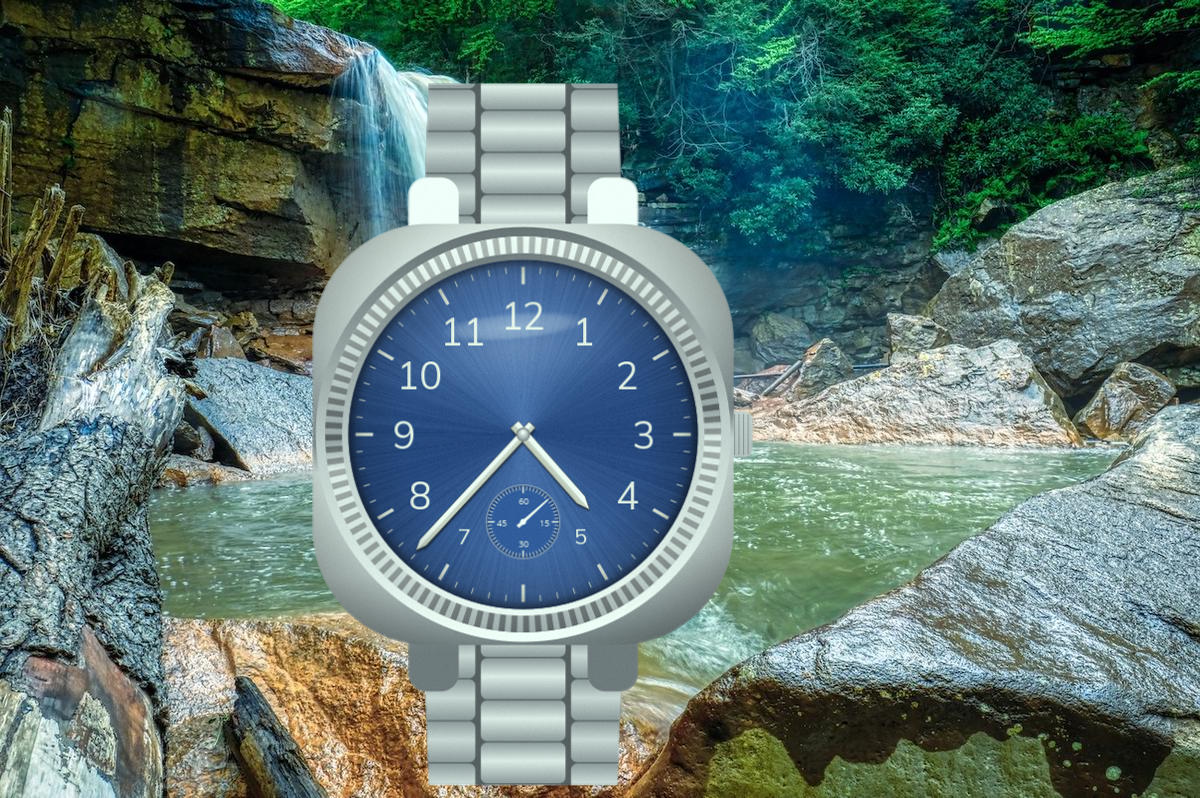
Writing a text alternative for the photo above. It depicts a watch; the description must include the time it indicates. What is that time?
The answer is 4:37:08
